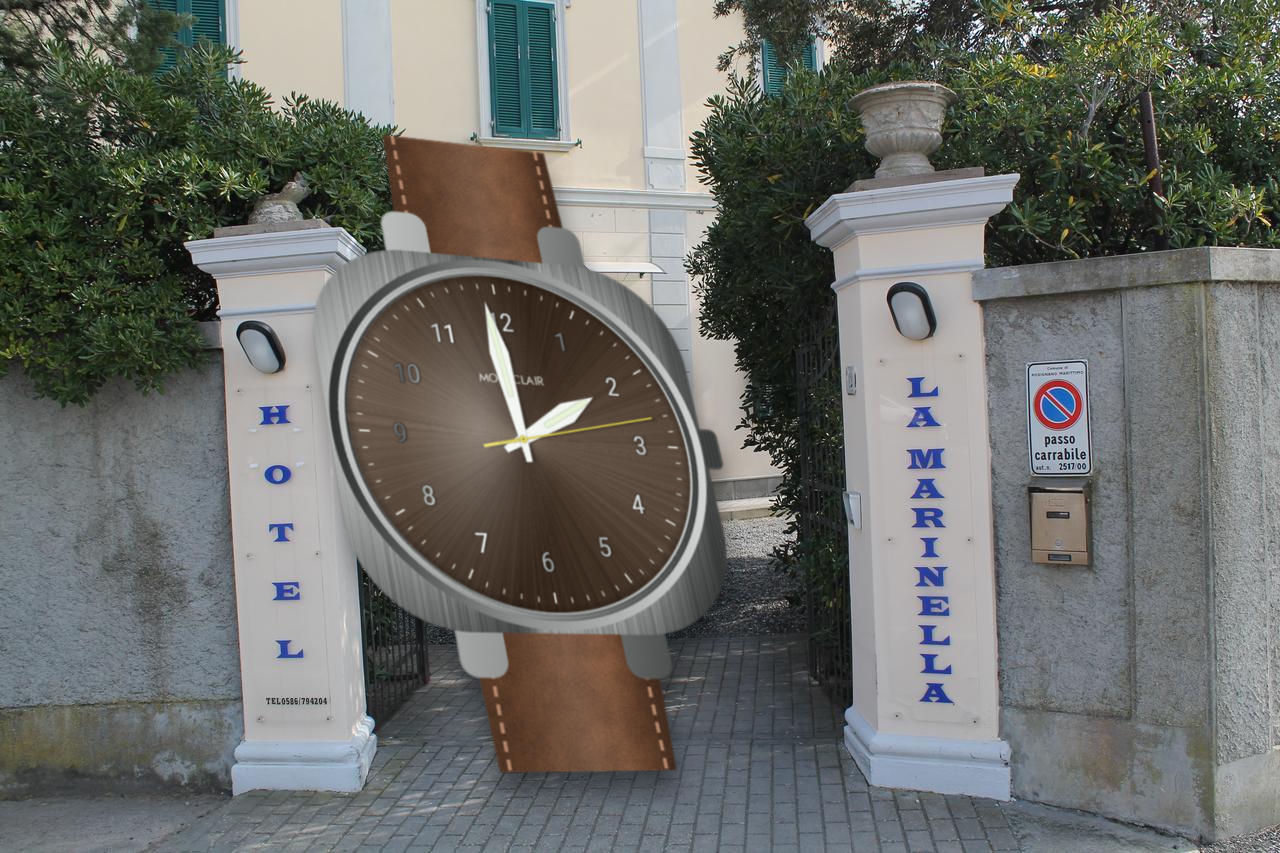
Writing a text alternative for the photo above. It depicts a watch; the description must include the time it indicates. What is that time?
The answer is 1:59:13
